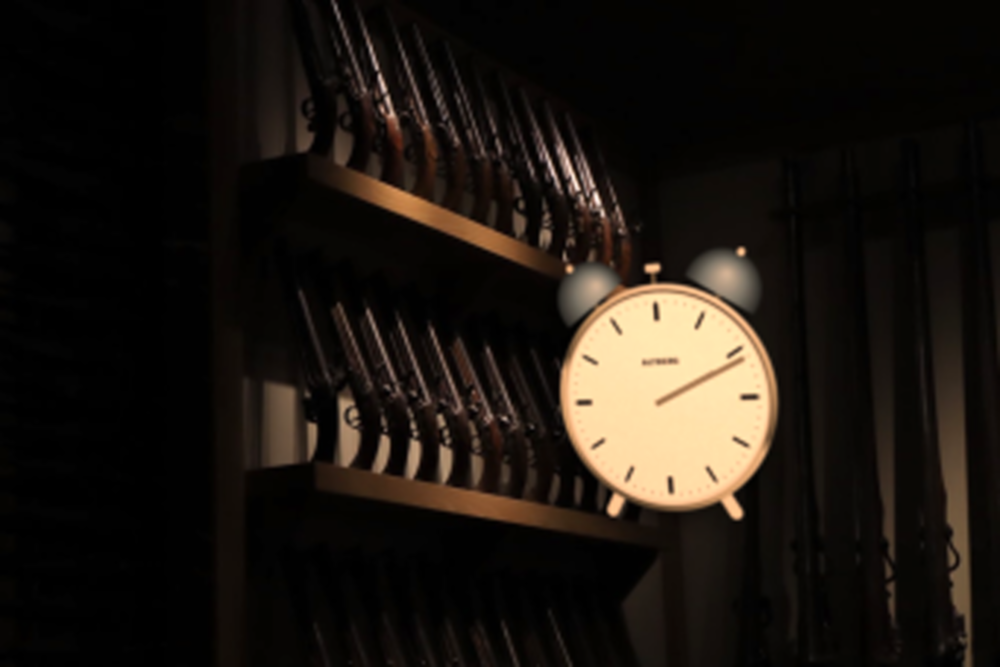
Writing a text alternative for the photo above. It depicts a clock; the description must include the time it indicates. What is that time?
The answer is 2:11
